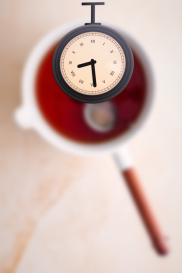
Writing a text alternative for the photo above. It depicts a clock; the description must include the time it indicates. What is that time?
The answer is 8:29
